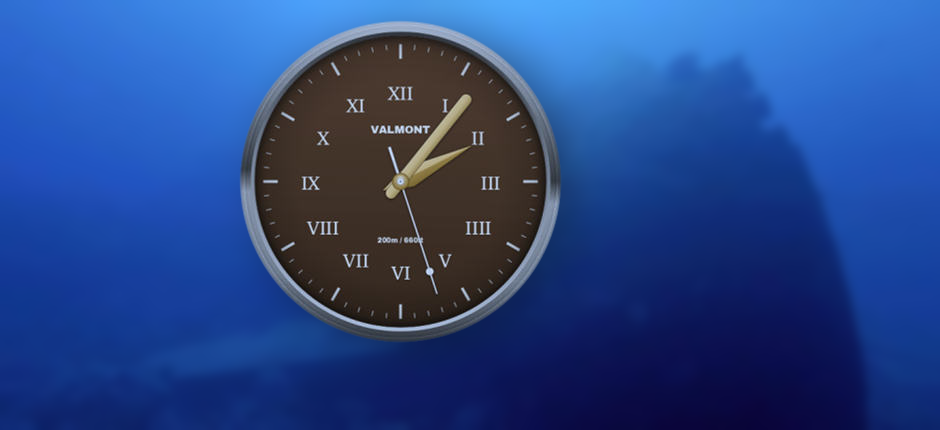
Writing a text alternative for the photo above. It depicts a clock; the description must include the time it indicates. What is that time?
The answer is 2:06:27
